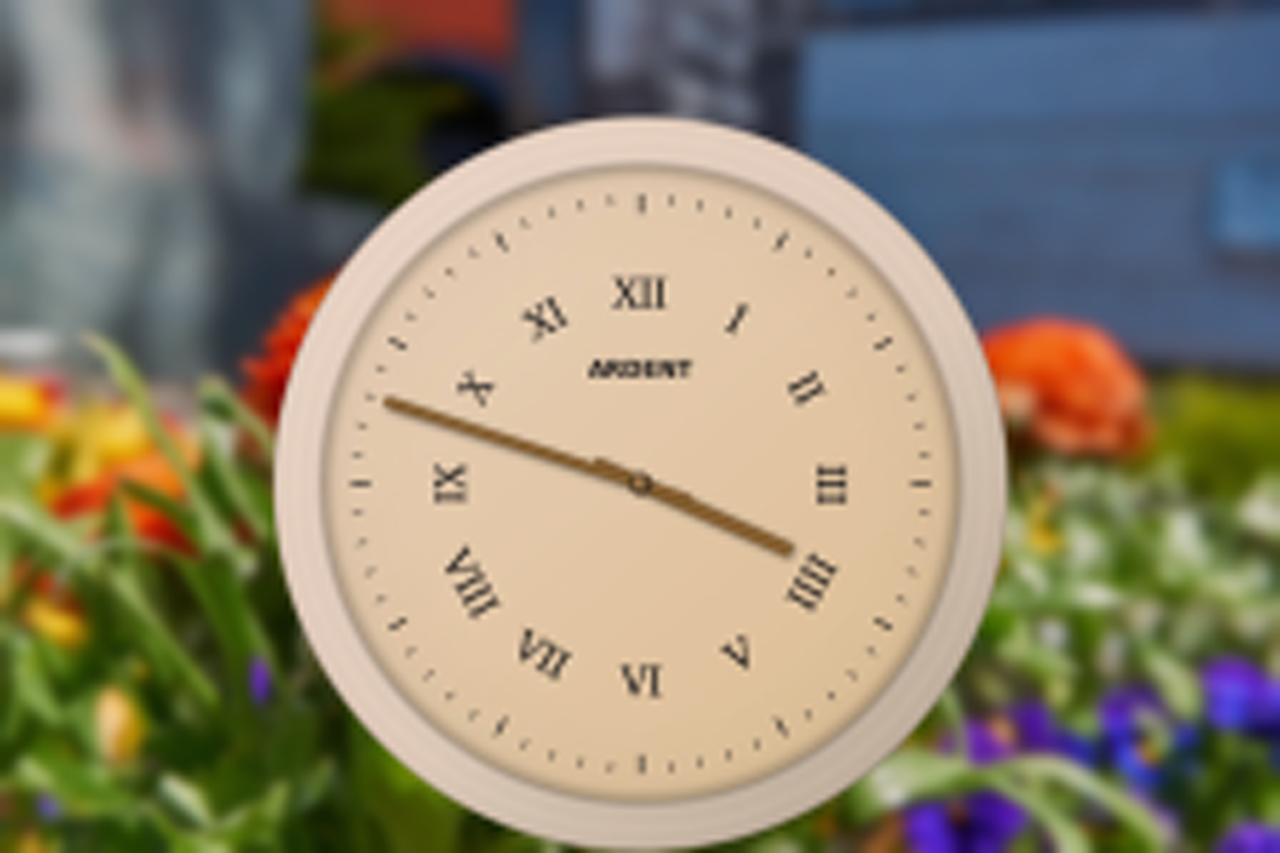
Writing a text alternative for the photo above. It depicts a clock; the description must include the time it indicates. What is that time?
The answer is 3:48
